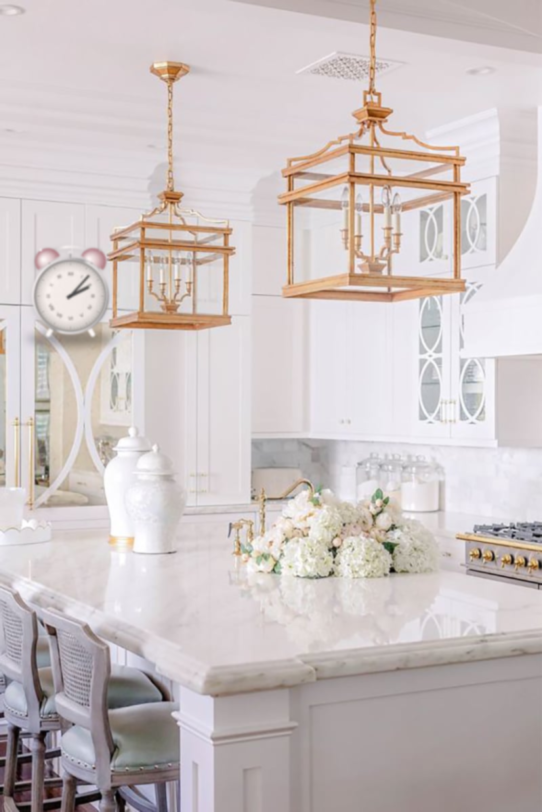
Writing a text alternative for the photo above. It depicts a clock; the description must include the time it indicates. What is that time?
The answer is 2:07
